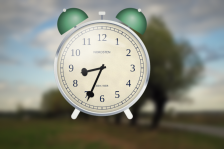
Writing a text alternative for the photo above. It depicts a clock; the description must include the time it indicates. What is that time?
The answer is 8:34
